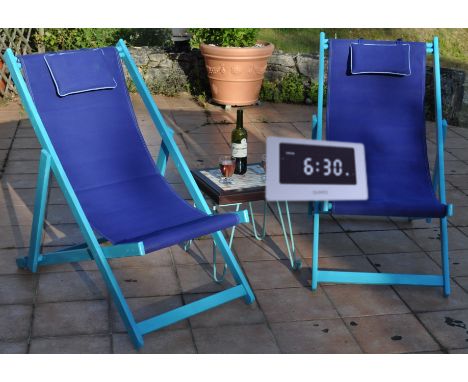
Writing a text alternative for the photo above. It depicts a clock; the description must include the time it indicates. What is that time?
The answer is 6:30
